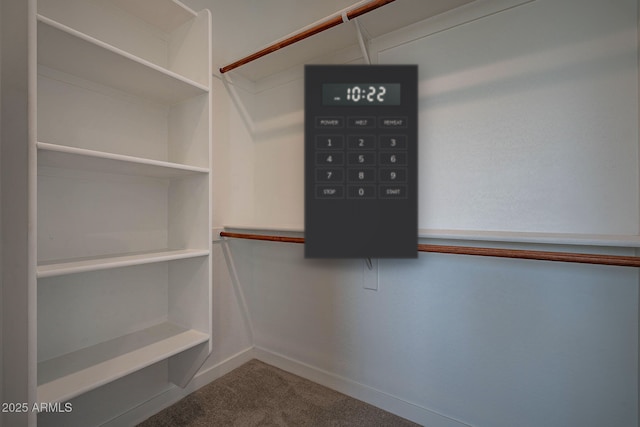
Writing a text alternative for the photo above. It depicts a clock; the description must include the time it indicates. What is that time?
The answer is 10:22
